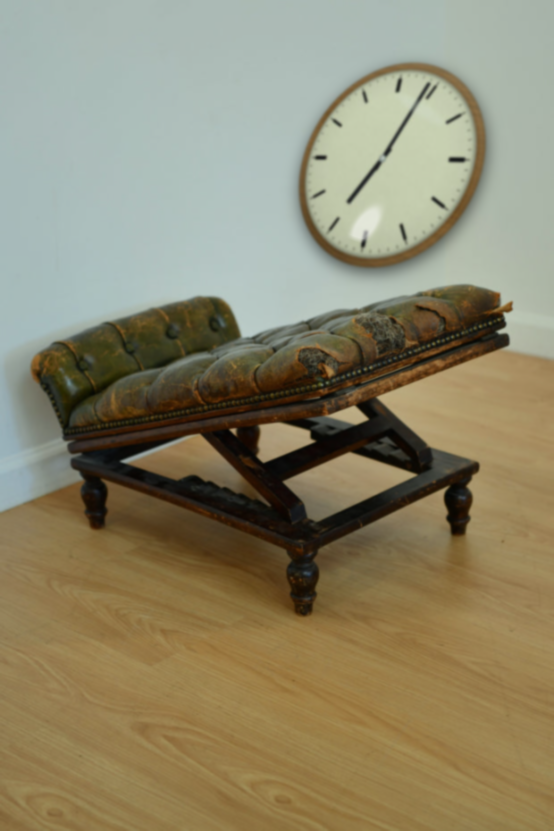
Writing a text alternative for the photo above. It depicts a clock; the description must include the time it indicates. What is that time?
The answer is 7:04
